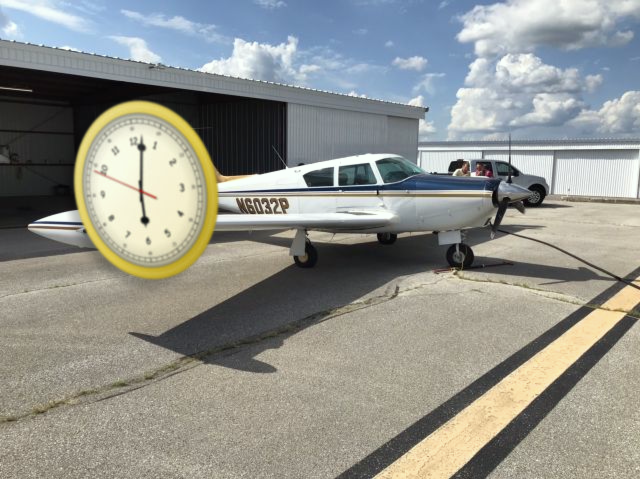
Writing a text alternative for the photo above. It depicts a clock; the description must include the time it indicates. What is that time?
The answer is 6:01:49
